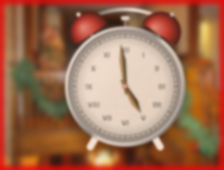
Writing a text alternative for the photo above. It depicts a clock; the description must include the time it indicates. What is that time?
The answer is 4:59
